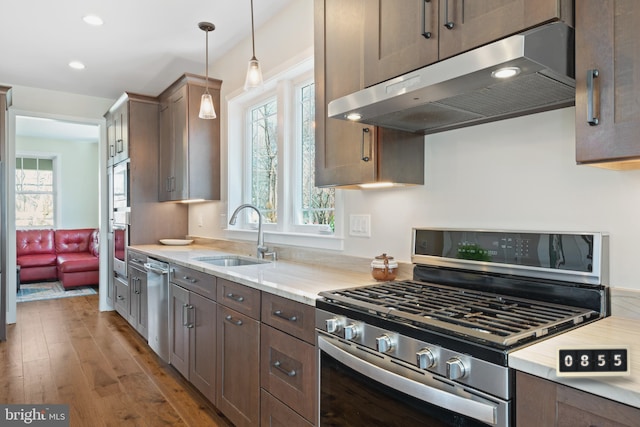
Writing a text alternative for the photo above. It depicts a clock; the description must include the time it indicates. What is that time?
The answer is 8:55
